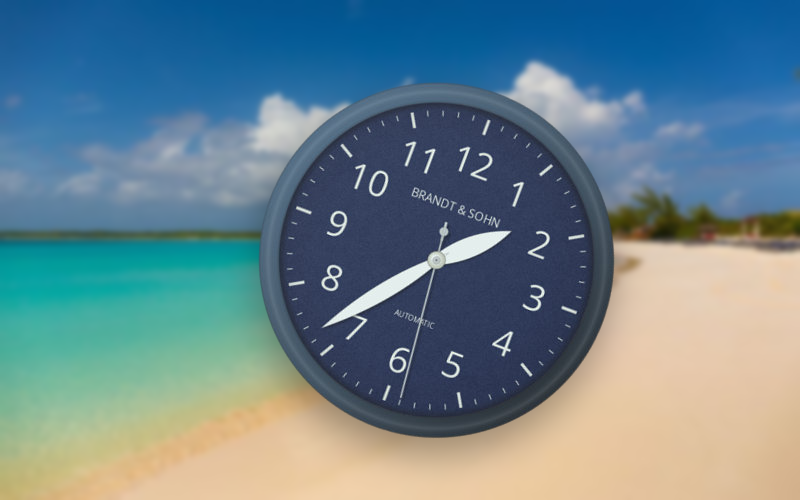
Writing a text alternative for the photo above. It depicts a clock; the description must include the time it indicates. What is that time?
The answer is 1:36:29
